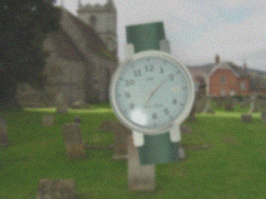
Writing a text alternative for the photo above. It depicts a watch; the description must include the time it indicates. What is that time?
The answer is 7:09
